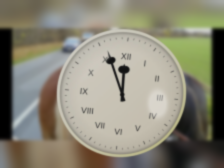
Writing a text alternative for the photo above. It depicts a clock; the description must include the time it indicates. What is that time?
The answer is 11:56
